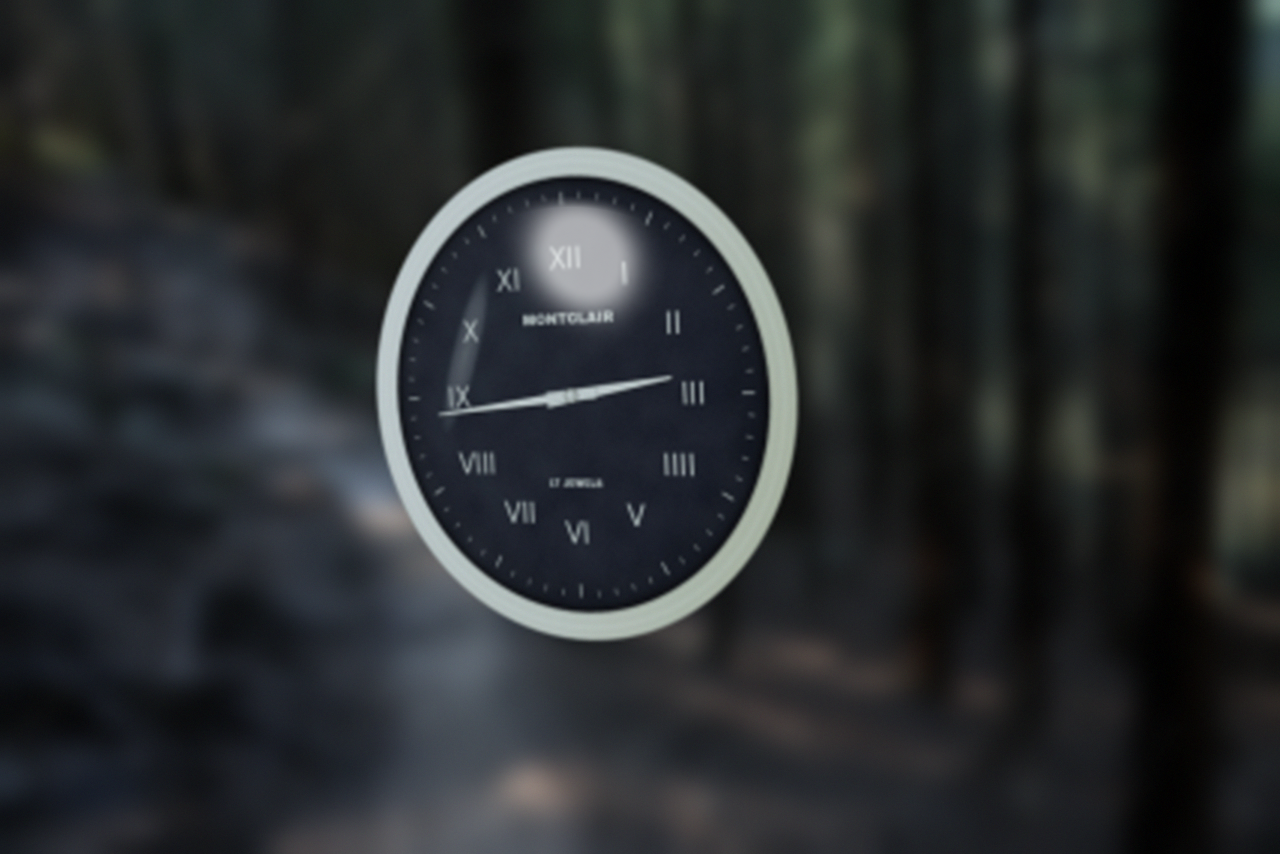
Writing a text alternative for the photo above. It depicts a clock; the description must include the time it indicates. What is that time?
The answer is 2:44
